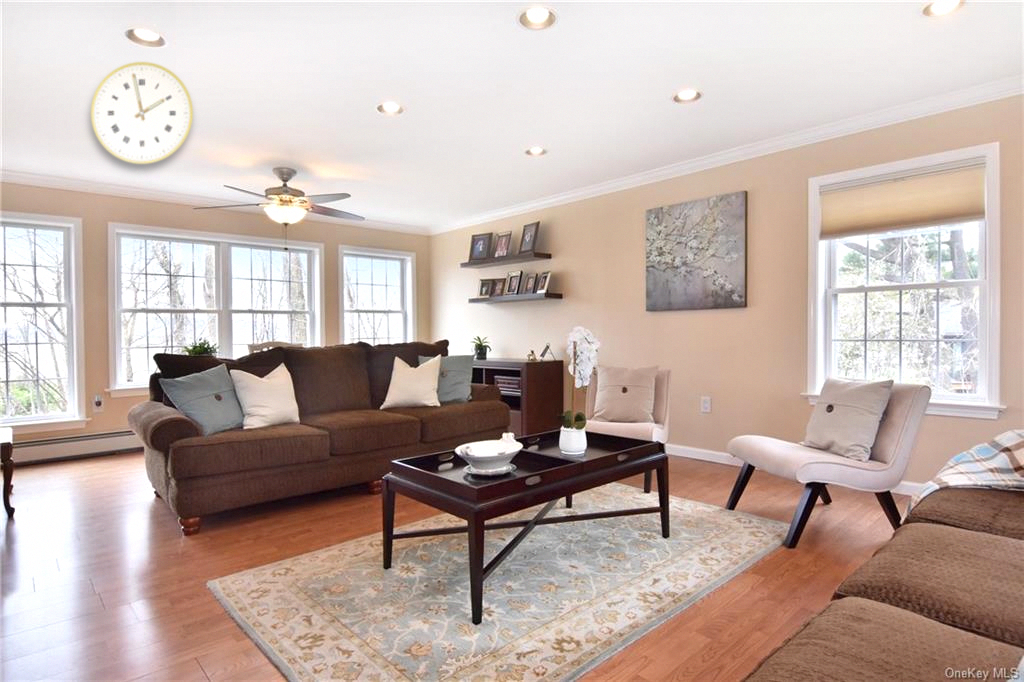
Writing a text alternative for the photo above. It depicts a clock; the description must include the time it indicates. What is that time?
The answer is 1:58
